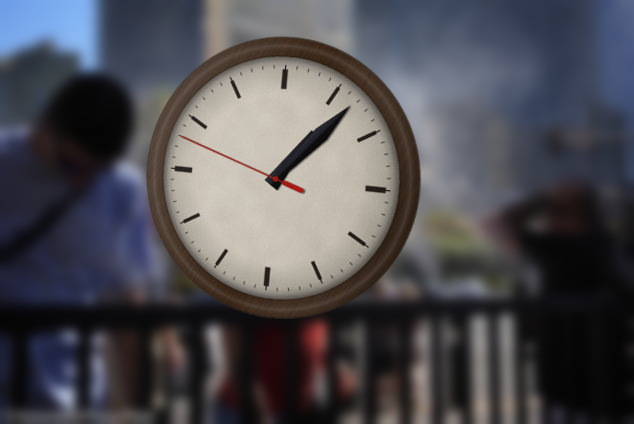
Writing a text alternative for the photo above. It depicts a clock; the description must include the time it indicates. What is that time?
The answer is 1:06:48
